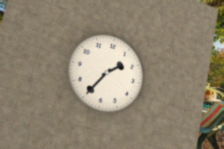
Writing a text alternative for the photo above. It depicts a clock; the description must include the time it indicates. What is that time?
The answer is 1:35
